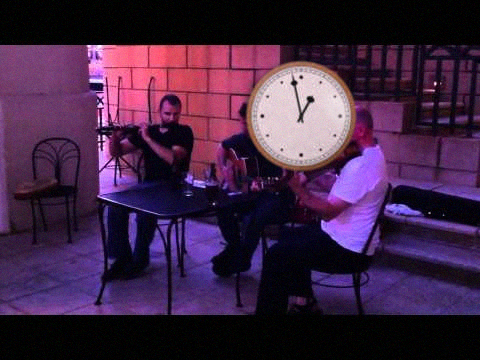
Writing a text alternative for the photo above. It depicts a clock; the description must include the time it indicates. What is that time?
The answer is 12:58
